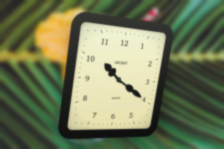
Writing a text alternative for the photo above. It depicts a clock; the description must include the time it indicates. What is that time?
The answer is 10:20
